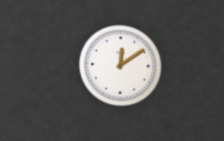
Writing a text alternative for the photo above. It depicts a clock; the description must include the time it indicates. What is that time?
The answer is 12:09
